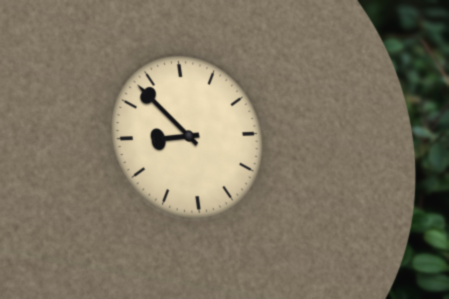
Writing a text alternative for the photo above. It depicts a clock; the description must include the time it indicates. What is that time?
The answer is 8:53
